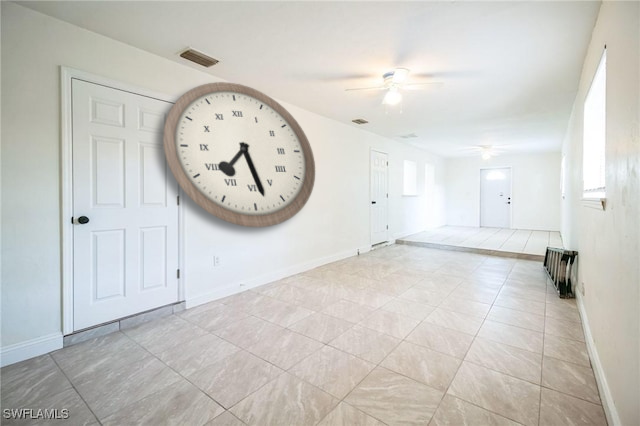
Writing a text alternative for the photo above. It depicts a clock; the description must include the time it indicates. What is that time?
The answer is 7:28
